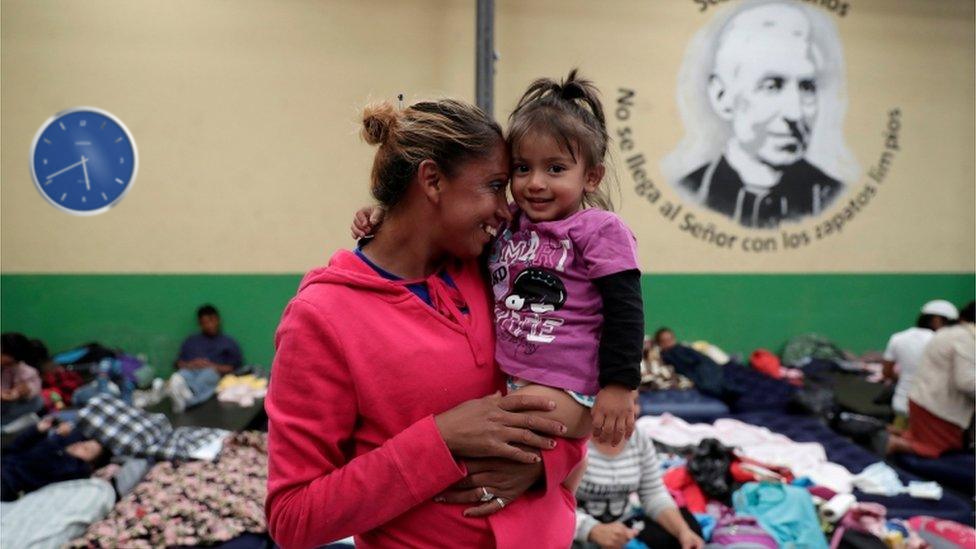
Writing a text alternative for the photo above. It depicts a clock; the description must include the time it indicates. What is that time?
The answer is 5:41
